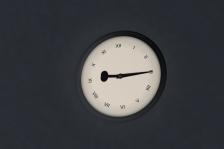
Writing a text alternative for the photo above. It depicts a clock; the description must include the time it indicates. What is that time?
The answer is 9:15
